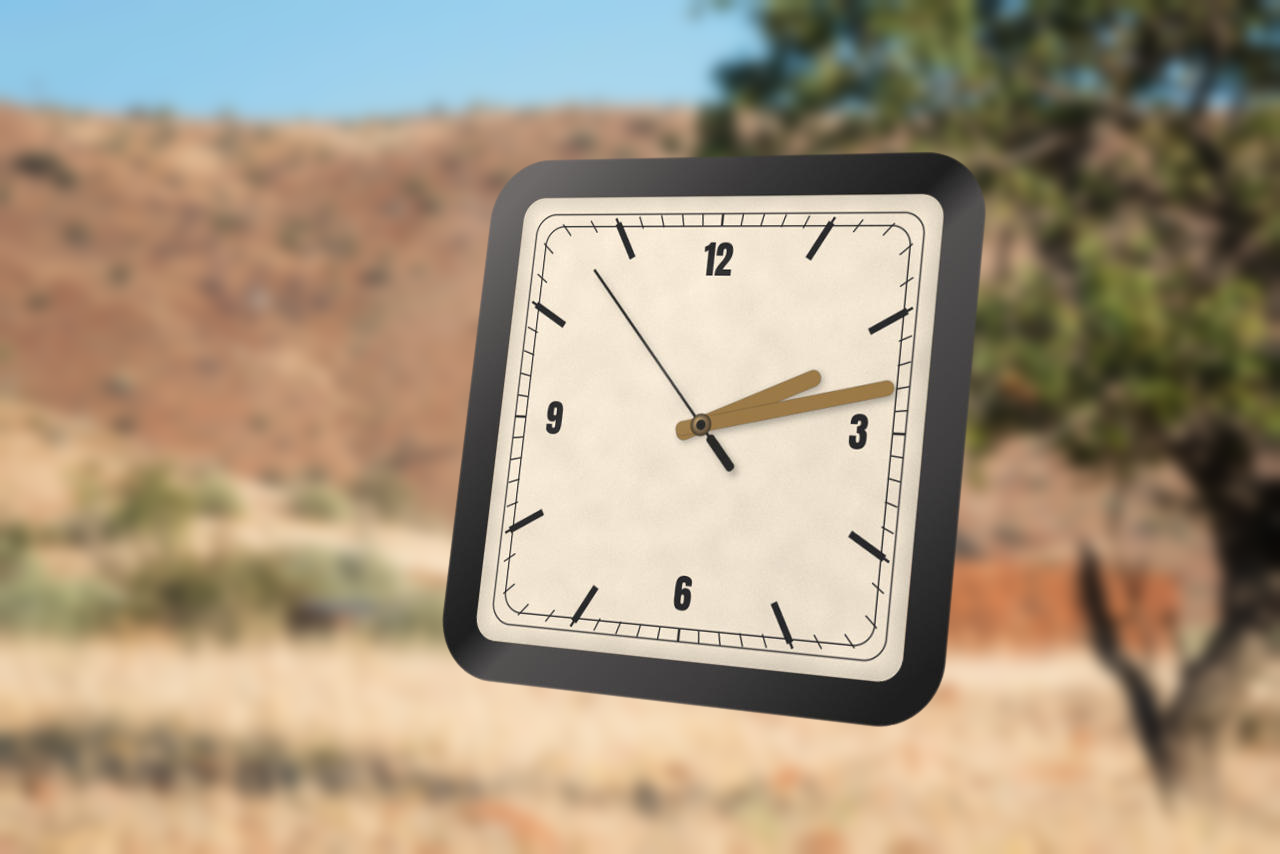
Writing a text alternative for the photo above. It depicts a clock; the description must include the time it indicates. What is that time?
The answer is 2:12:53
